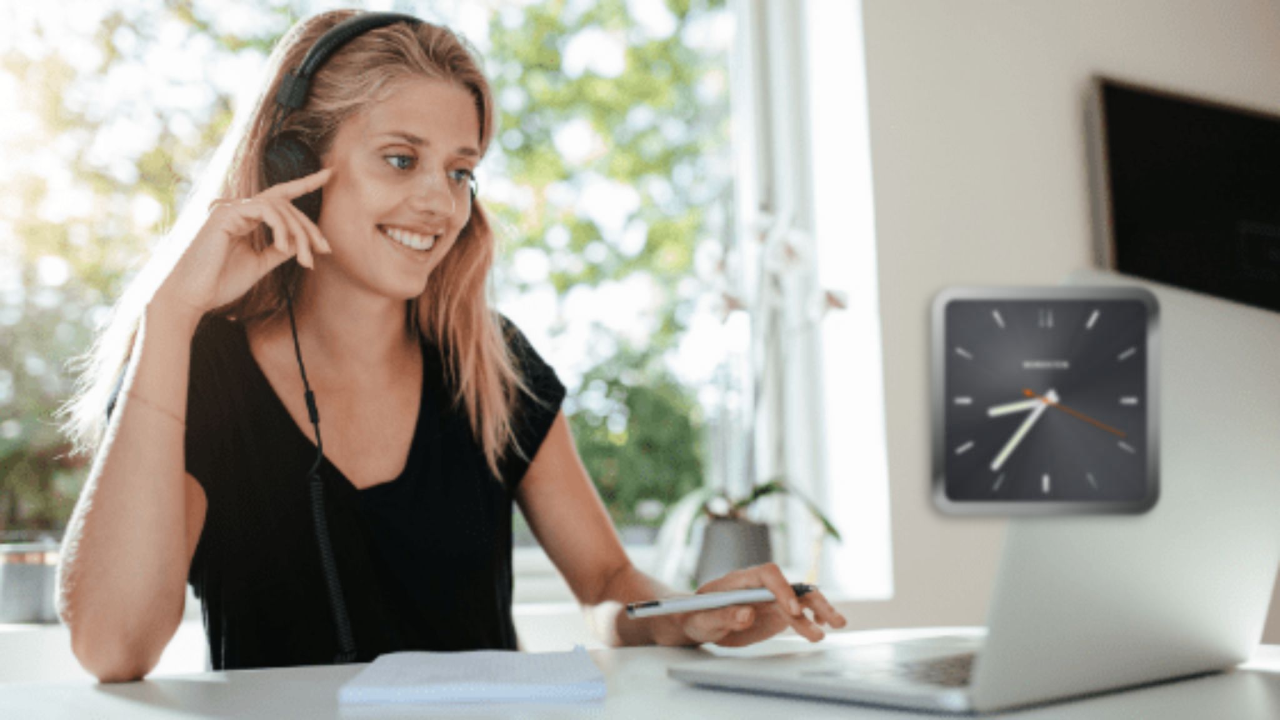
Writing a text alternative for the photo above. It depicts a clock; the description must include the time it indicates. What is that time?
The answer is 8:36:19
